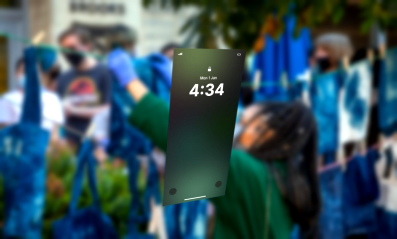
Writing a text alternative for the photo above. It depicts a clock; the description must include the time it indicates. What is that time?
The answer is 4:34
